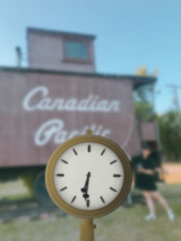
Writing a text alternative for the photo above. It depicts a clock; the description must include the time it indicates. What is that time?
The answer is 6:31
